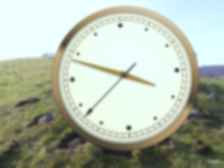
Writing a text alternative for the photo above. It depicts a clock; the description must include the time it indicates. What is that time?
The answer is 3:48:38
